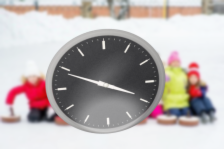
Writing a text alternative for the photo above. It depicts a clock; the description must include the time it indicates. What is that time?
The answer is 3:49
